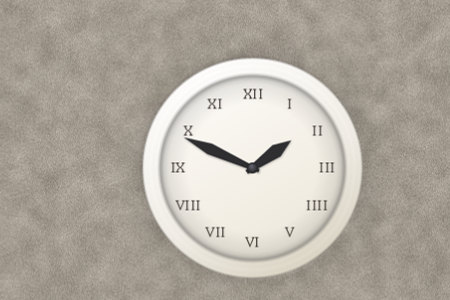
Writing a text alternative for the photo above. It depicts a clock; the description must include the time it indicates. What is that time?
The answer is 1:49
